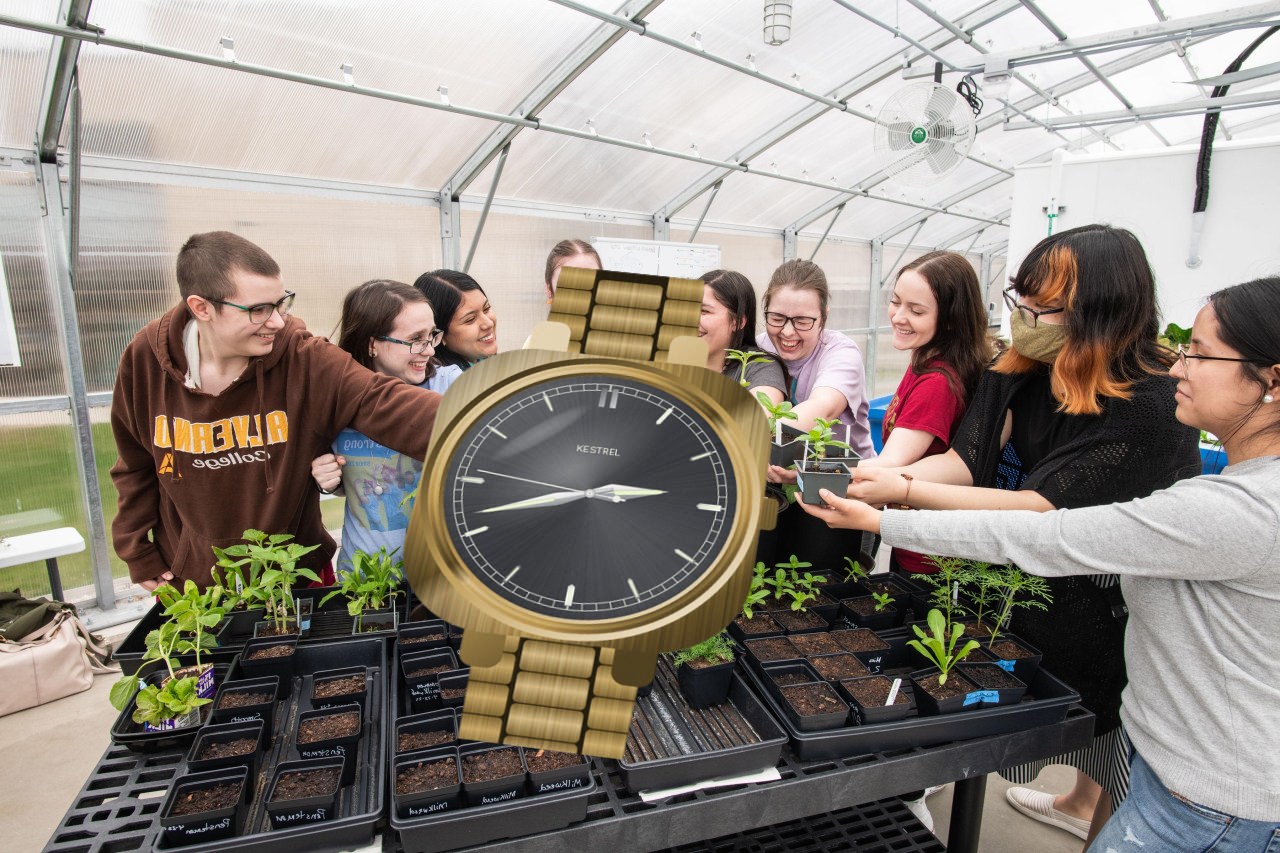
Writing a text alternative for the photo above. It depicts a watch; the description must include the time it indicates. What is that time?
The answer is 2:41:46
